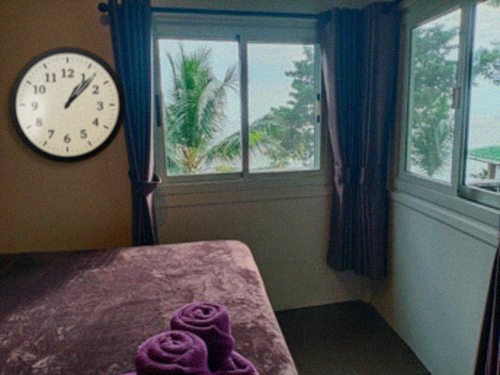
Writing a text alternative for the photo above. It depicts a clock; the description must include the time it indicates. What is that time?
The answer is 1:07
